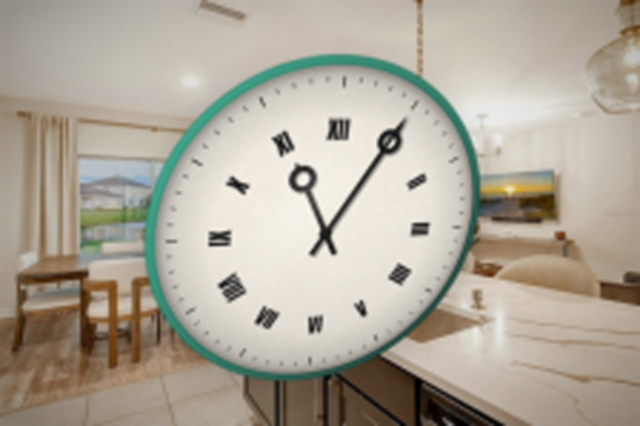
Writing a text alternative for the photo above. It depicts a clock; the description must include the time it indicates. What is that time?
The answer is 11:05
